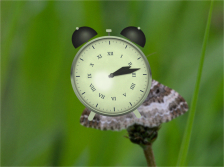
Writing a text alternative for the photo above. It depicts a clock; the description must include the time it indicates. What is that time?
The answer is 2:13
